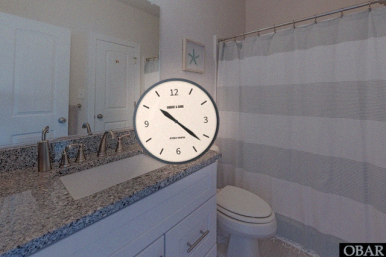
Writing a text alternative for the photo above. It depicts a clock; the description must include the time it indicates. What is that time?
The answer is 10:22
